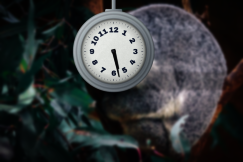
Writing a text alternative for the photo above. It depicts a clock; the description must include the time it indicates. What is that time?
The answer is 5:28
